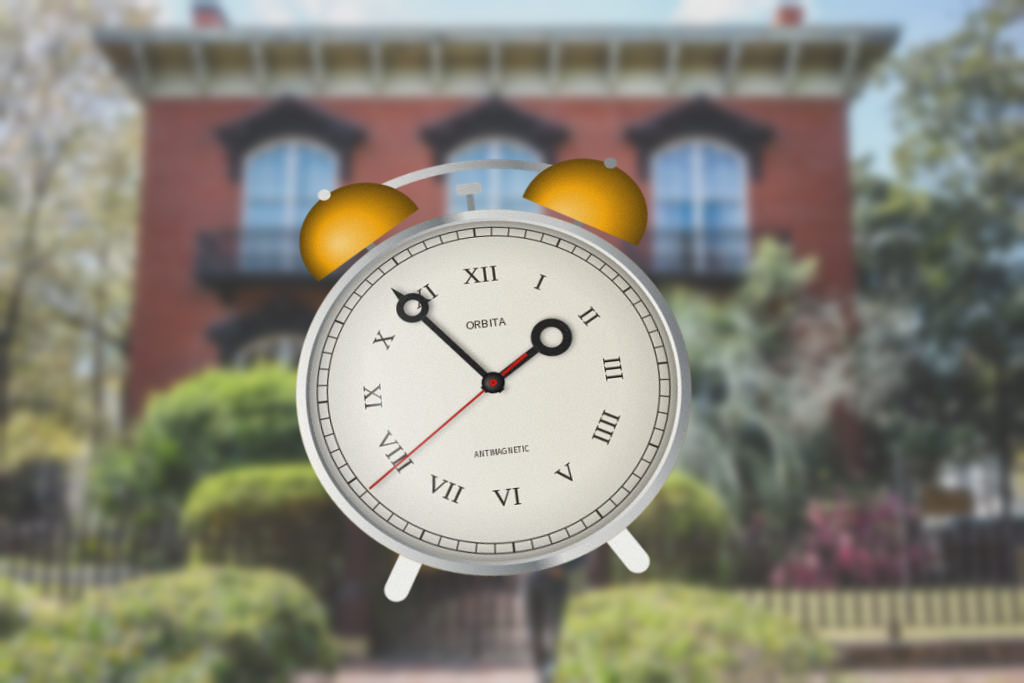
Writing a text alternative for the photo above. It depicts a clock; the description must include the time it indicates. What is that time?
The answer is 1:53:39
